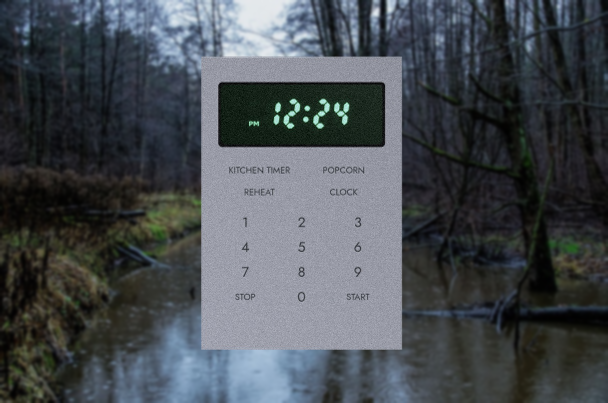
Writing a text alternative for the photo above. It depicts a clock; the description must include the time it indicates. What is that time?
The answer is 12:24
